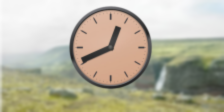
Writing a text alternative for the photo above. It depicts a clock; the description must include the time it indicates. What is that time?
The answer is 12:41
